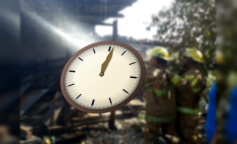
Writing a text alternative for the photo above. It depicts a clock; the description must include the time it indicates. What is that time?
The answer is 12:01
